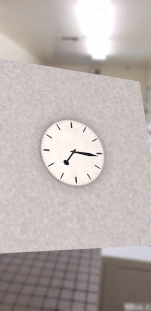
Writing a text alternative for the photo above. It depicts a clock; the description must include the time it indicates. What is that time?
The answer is 7:16
